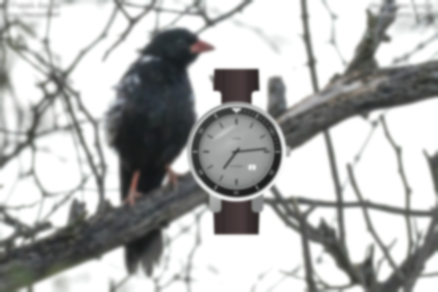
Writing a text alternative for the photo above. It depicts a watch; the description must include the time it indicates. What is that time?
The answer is 7:14
